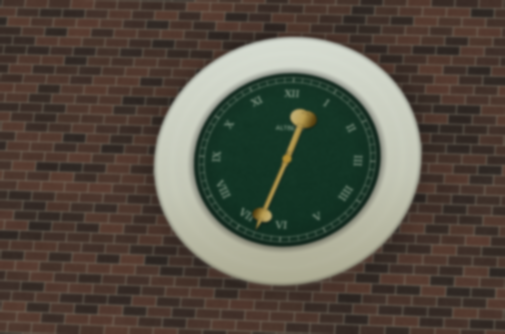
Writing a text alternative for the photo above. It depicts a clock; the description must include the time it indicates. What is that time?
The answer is 12:33
